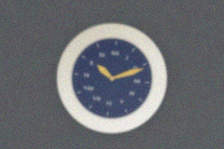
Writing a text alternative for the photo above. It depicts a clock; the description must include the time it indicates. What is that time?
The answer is 10:11
